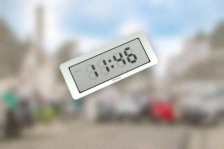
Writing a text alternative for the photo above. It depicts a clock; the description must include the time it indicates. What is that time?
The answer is 11:46
